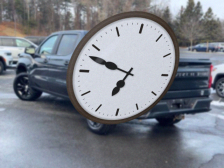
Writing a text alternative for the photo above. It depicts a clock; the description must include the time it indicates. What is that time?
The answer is 6:48
